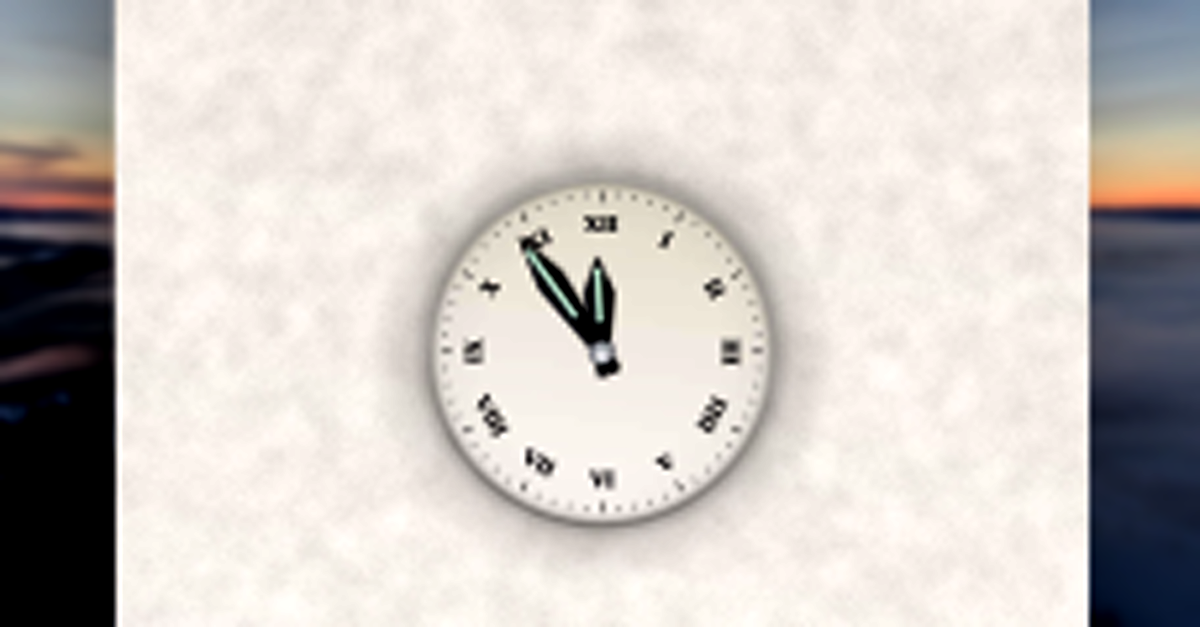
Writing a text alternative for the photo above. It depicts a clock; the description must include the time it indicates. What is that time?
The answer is 11:54
